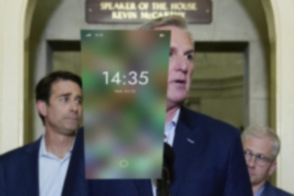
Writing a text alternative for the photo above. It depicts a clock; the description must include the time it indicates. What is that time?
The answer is 14:35
